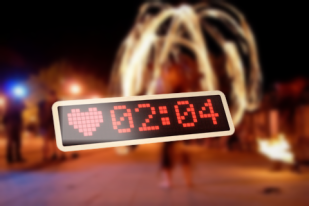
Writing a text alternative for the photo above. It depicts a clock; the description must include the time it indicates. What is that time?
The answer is 2:04
